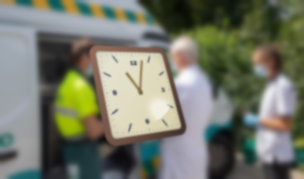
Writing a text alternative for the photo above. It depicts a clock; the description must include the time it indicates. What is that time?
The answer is 11:03
